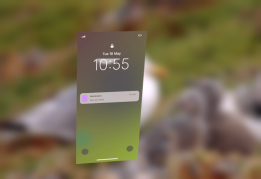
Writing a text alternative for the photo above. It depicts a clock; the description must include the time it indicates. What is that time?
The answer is 10:55
